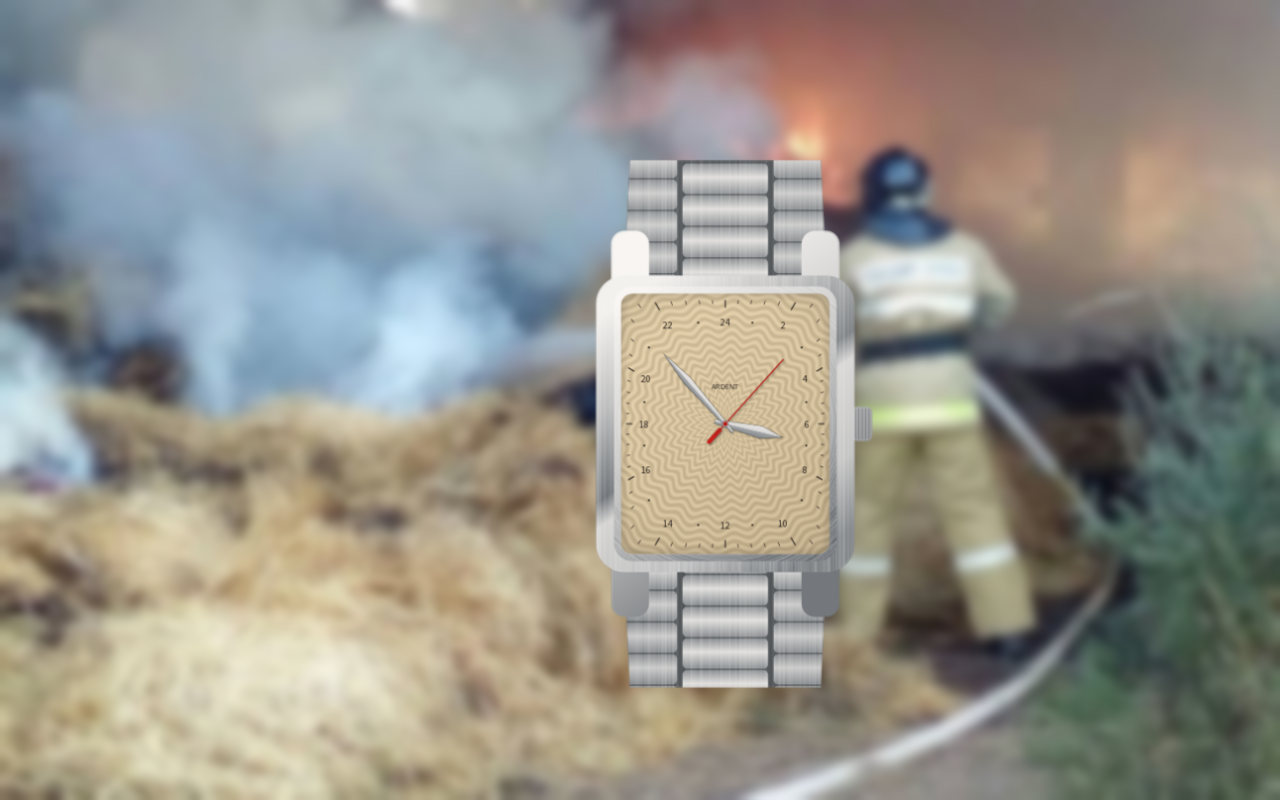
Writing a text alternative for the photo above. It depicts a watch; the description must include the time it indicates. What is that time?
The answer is 6:53:07
